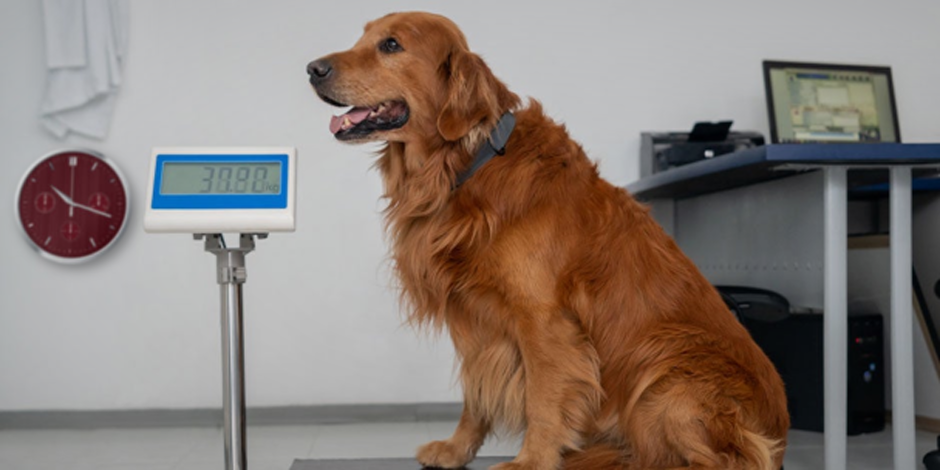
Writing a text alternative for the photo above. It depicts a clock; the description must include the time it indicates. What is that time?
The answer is 10:18
